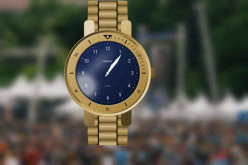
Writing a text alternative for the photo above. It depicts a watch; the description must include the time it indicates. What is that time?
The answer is 1:06
